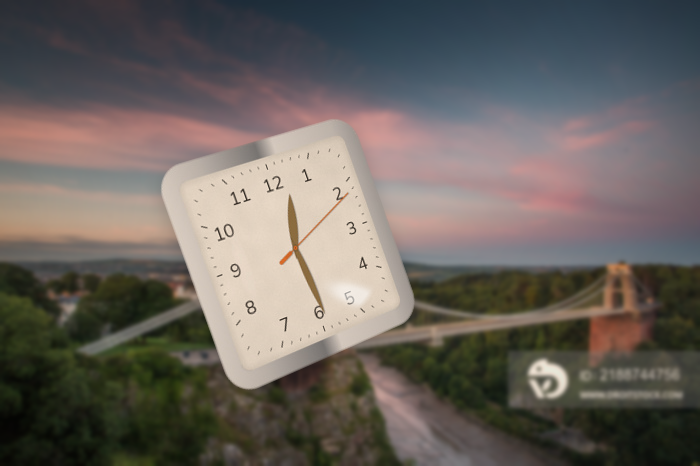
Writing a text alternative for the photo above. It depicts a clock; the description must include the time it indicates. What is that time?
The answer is 12:29:11
